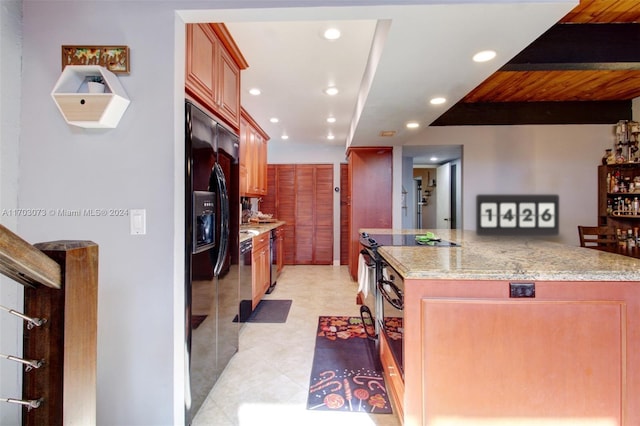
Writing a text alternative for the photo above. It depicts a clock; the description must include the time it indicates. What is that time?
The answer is 14:26
